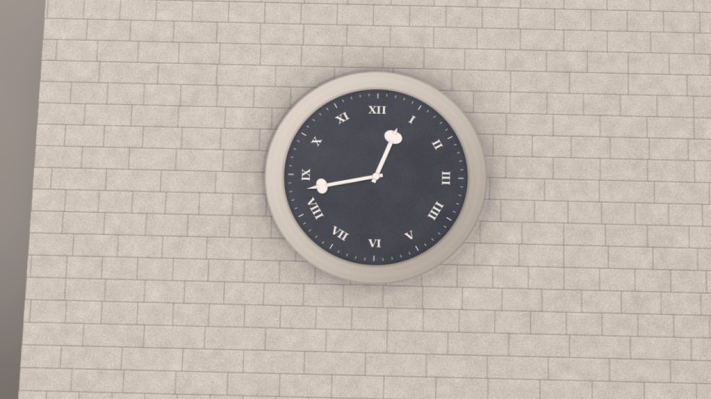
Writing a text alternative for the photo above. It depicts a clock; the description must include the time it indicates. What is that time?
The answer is 12:43
